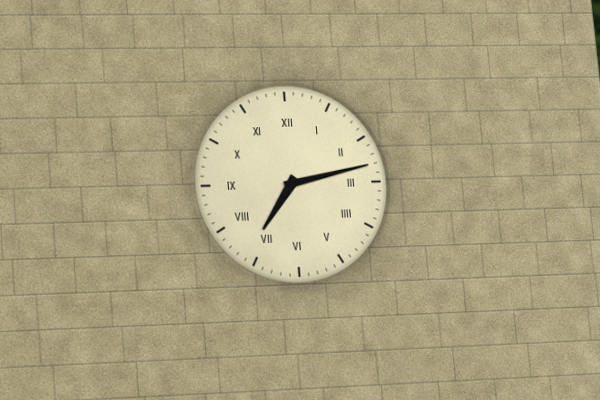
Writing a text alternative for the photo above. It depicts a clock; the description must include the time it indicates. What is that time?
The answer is 7:13
